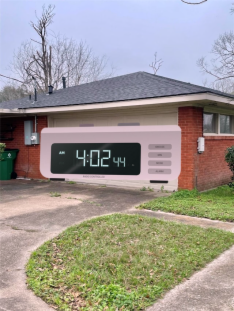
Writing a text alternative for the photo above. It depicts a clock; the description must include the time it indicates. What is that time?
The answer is 4:02:44
